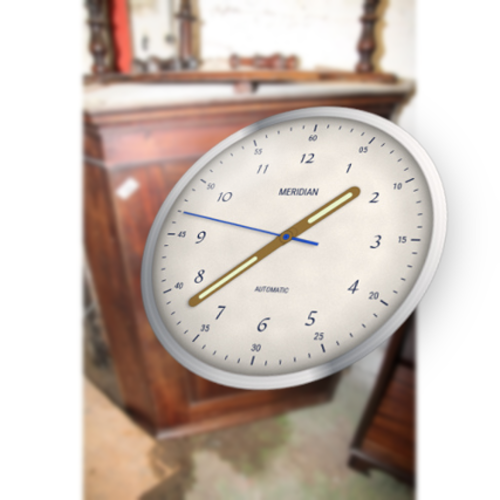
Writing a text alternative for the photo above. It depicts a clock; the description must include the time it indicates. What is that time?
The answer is 1:37:47
